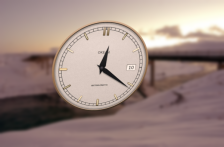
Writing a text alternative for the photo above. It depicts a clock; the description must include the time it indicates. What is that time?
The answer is 12:21
